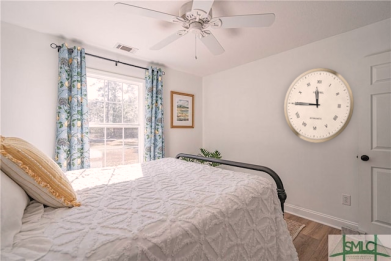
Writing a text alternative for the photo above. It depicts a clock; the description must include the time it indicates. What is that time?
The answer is 11:45
